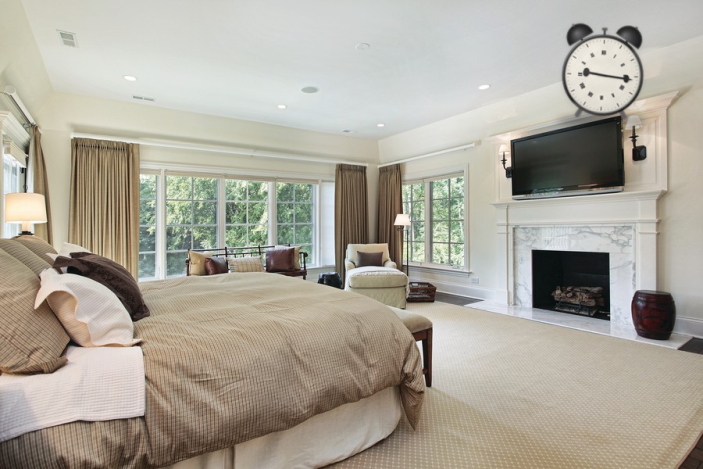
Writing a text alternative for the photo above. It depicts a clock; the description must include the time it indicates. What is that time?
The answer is 9:16
